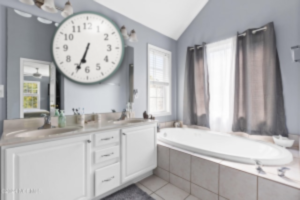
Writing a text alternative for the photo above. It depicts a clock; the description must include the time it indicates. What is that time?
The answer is 6:34
